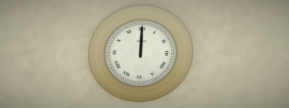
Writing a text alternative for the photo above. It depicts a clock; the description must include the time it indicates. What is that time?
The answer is 12:00
